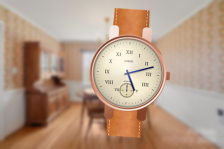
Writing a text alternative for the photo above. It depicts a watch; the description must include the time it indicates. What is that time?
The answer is 5:12
